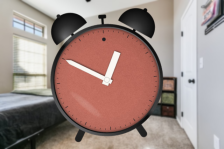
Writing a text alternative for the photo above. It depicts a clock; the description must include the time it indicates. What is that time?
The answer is 12:50
